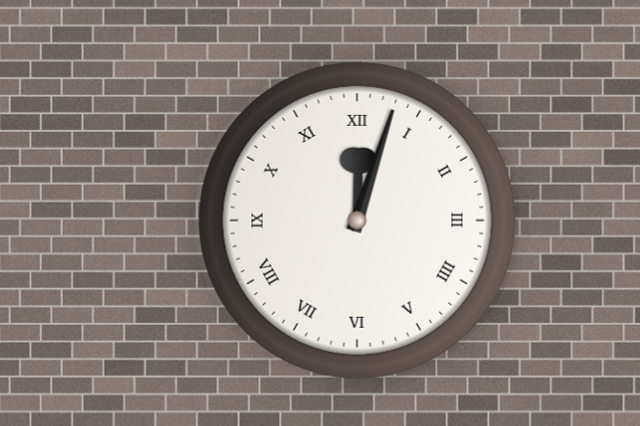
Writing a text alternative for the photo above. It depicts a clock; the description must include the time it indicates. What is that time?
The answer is 12:03
